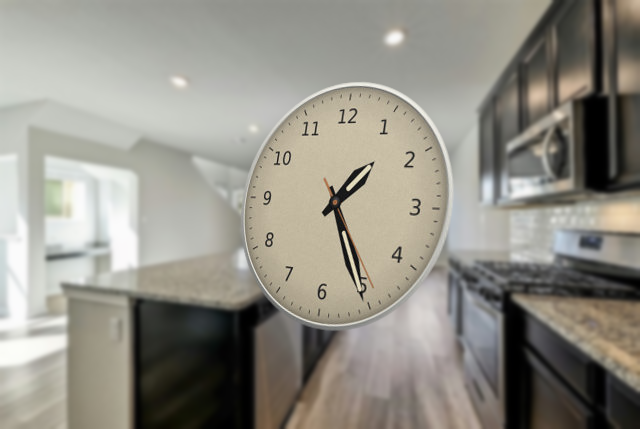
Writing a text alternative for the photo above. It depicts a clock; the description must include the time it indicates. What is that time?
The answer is 1:25:24
